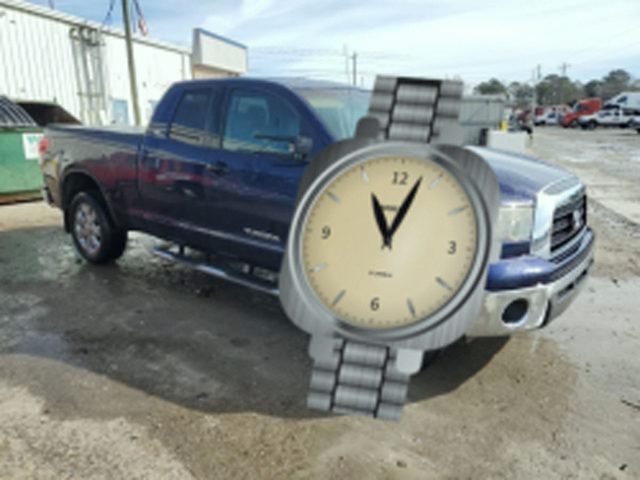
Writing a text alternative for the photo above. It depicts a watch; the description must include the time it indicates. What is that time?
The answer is 11:03
